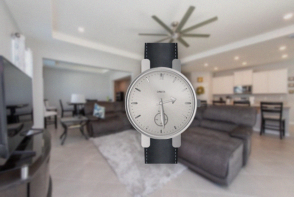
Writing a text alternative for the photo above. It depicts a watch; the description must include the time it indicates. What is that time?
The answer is 2:29
